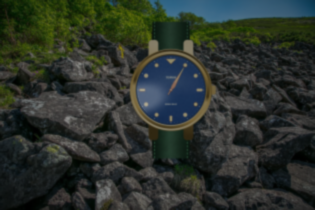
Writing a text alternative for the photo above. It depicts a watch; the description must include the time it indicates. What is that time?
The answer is 1:05
